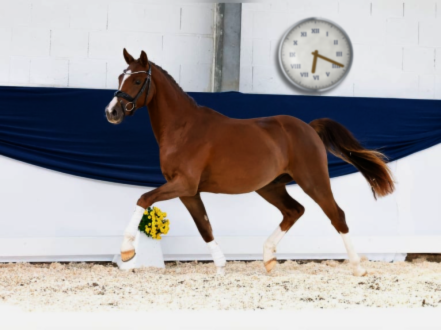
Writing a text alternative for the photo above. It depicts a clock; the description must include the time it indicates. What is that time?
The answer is 6:19
